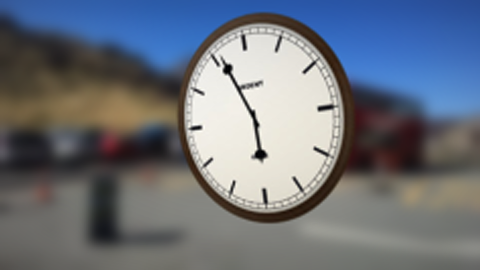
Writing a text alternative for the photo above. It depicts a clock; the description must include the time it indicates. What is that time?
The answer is 5:56
